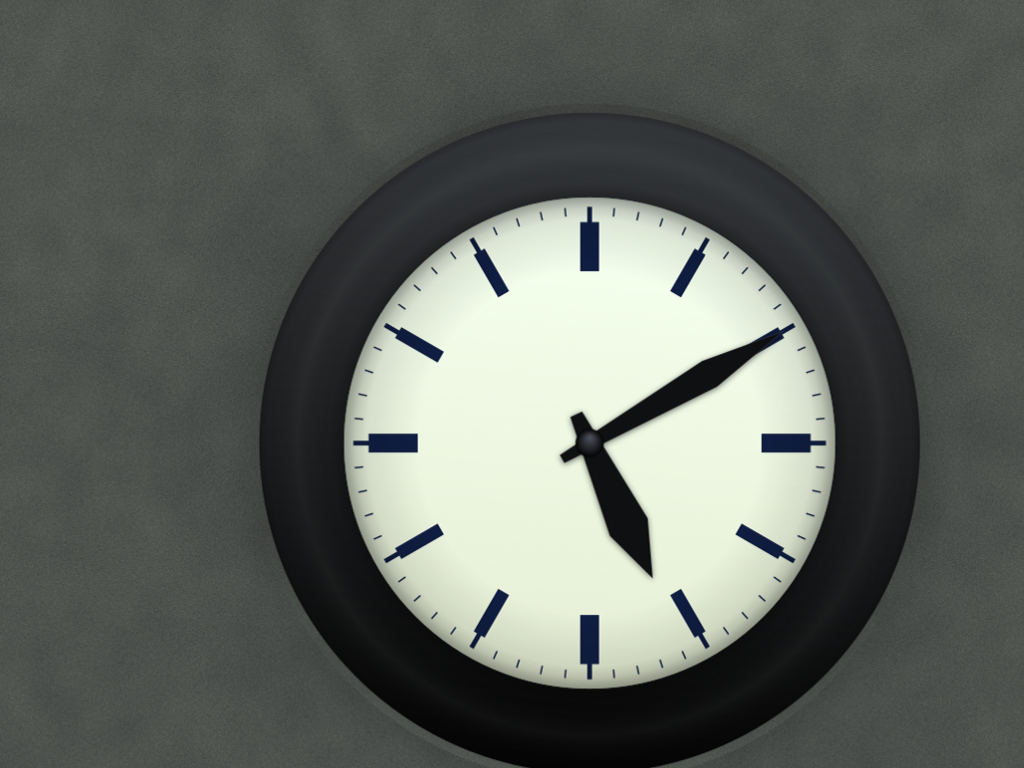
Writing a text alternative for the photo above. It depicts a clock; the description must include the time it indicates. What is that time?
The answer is 5:10
